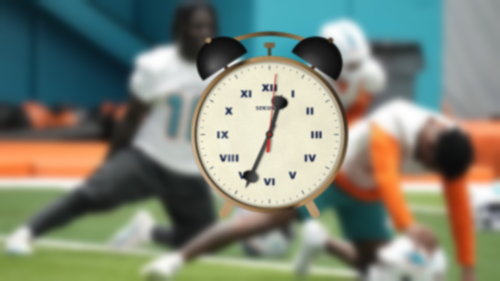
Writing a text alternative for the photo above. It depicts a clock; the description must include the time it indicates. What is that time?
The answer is 12:34:01
